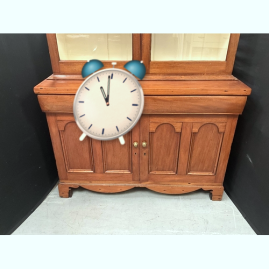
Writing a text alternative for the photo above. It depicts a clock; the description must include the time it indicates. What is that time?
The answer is 10:59
